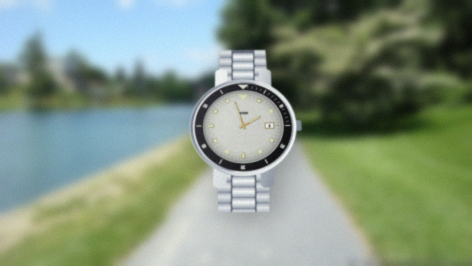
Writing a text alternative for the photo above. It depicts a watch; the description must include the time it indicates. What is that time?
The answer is 1:57
